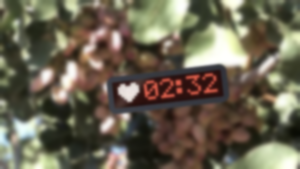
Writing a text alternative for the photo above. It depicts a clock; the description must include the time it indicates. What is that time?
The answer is 2:32
